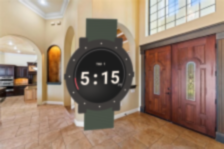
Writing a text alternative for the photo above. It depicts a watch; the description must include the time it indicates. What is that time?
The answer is 5:15
